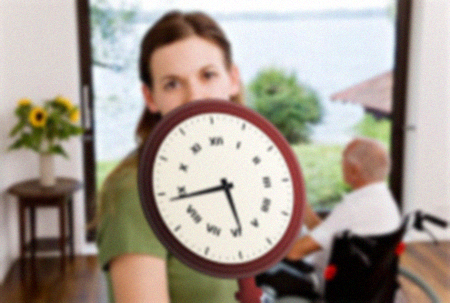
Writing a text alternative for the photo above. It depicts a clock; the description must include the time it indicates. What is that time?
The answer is 5:44
